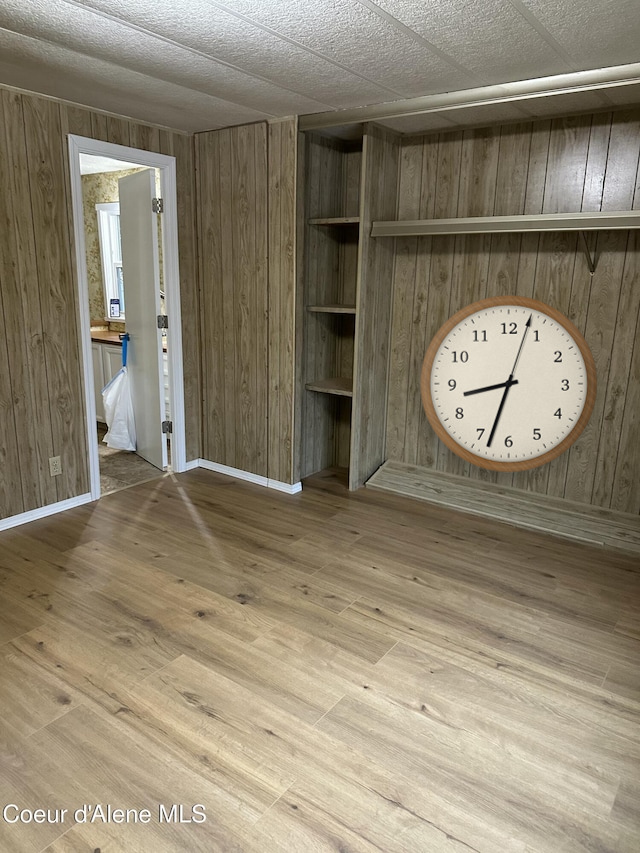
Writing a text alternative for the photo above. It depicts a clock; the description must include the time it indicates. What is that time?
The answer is 8:33:03
